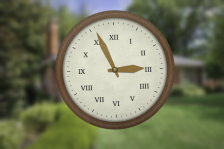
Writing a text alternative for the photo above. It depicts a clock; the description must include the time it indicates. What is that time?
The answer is 2:56
